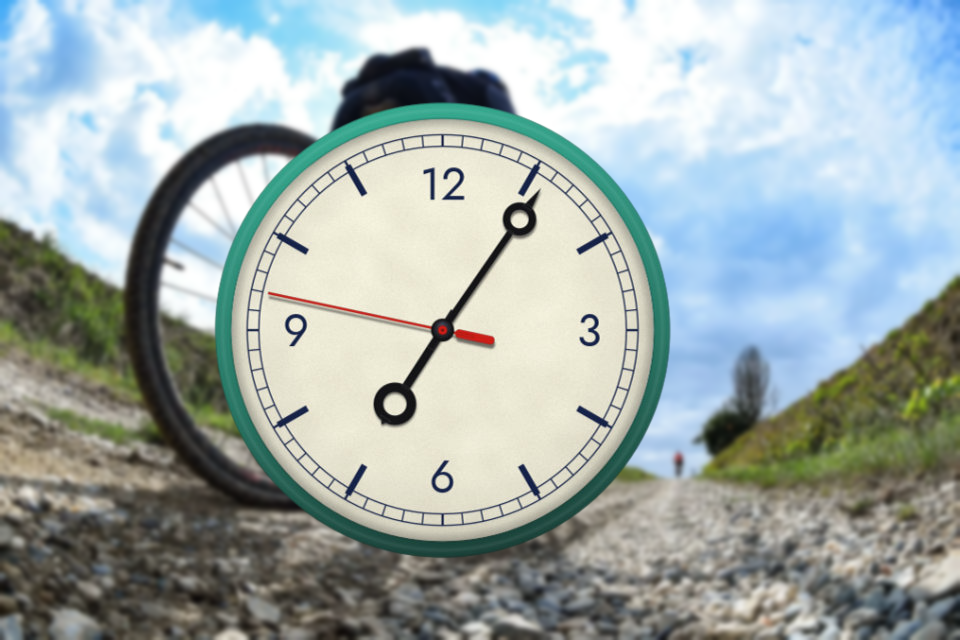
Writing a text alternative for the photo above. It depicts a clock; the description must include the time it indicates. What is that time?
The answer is 7:05:47
